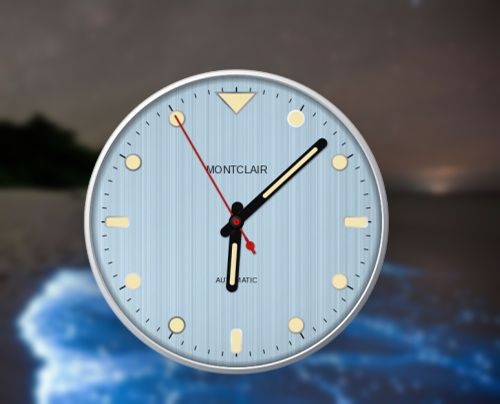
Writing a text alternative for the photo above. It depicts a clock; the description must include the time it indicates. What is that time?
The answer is 6:07:55
